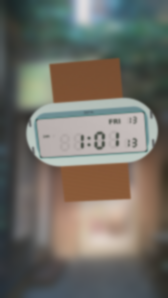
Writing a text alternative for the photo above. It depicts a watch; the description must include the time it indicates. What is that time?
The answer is 1:01
